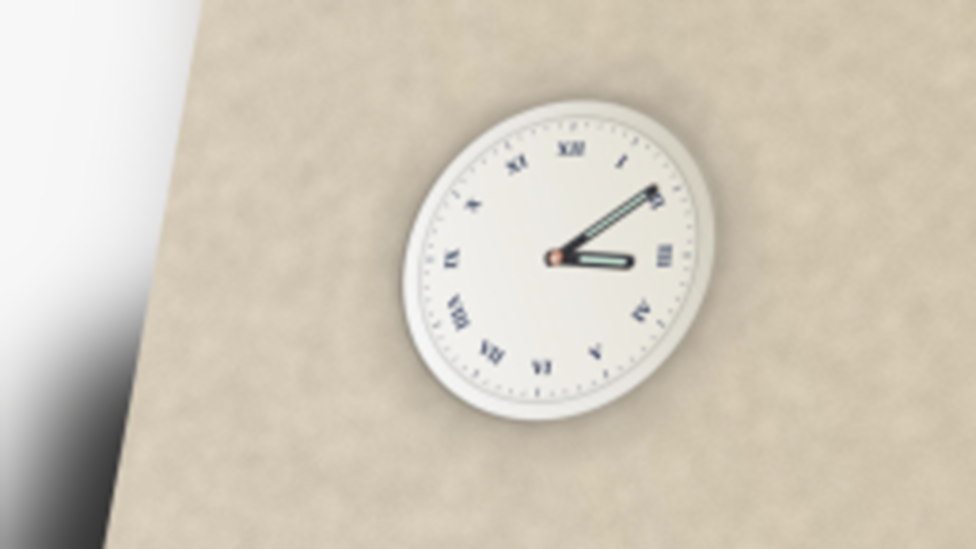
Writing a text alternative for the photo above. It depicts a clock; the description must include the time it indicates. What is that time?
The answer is 3:09
